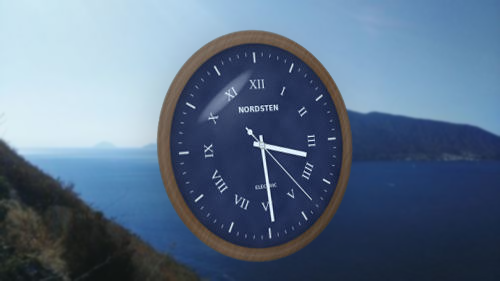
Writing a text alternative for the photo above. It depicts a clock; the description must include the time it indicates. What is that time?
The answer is 3:29:23
